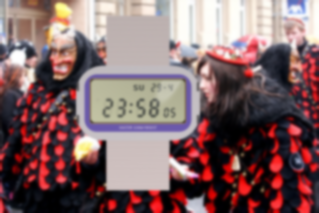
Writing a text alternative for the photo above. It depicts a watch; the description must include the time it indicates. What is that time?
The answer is 23:58
